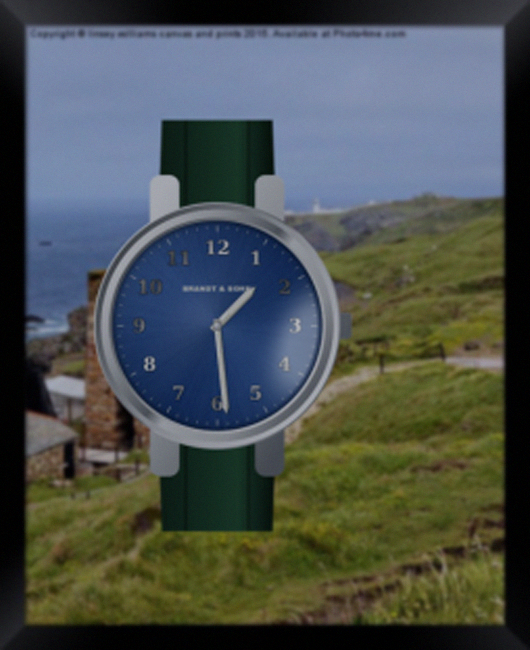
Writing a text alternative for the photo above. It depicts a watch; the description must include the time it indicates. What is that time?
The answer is 1:29
